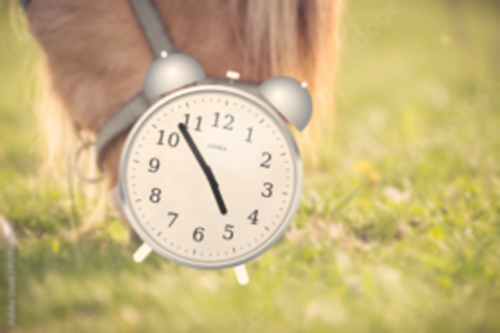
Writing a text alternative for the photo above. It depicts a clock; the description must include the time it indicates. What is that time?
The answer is 4:53
